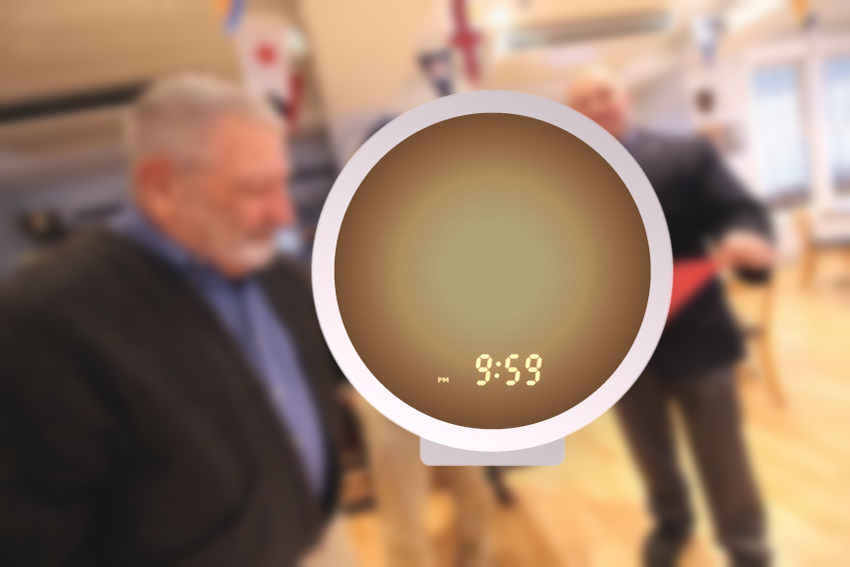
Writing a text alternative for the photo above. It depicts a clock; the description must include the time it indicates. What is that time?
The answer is 9:59
